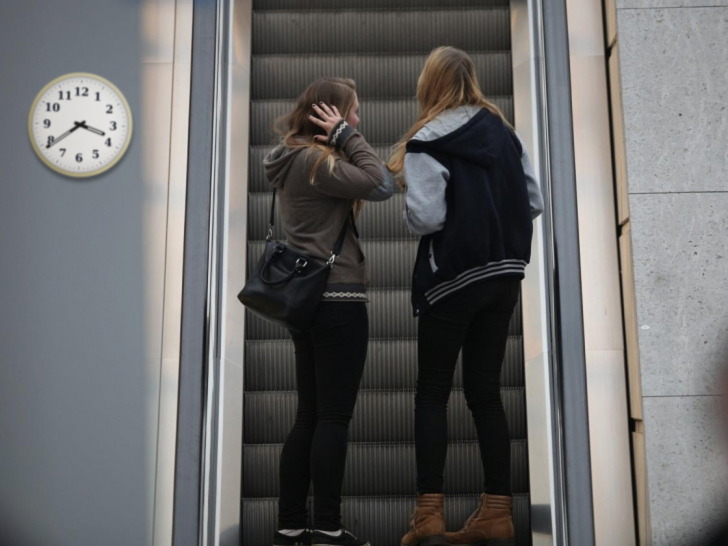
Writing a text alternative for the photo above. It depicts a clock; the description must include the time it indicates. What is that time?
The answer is 3:39
